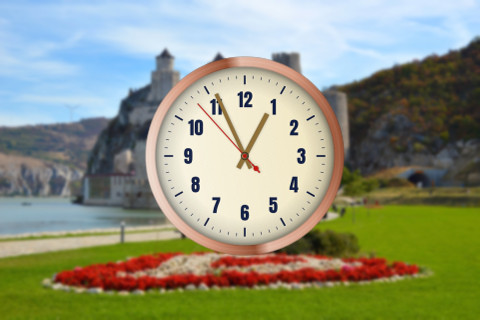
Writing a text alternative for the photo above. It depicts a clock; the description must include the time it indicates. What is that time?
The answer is 12:55:53
